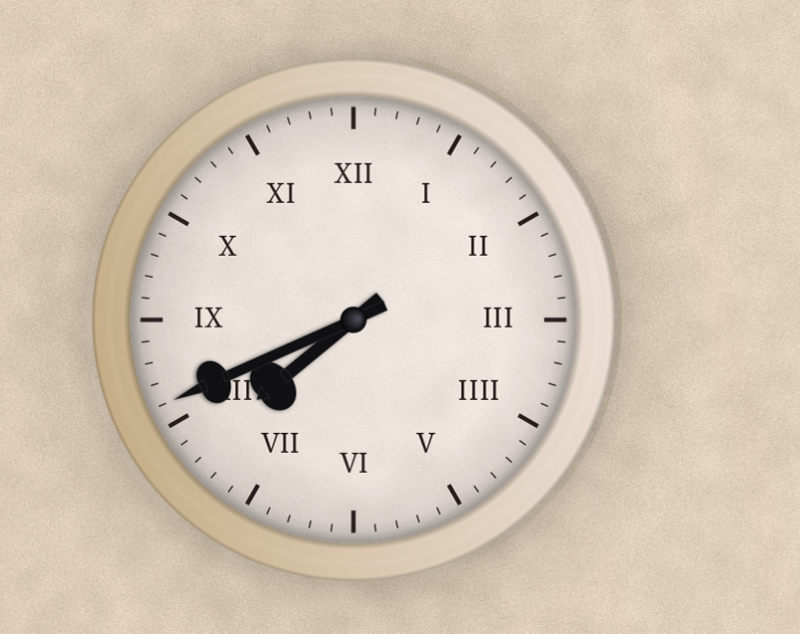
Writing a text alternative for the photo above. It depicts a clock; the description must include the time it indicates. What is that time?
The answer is 7:41
